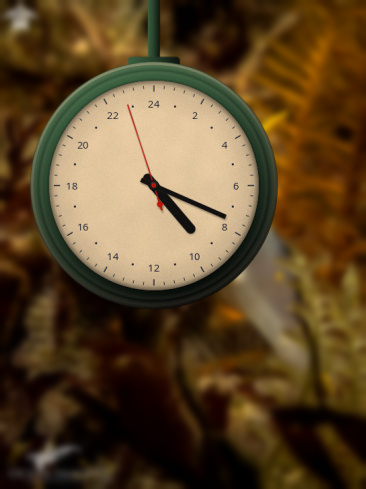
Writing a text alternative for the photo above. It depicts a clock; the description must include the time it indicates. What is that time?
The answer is 9:18:57
